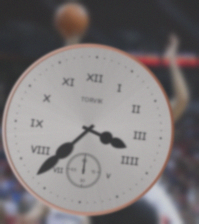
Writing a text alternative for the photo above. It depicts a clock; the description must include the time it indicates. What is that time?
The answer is 3:37
